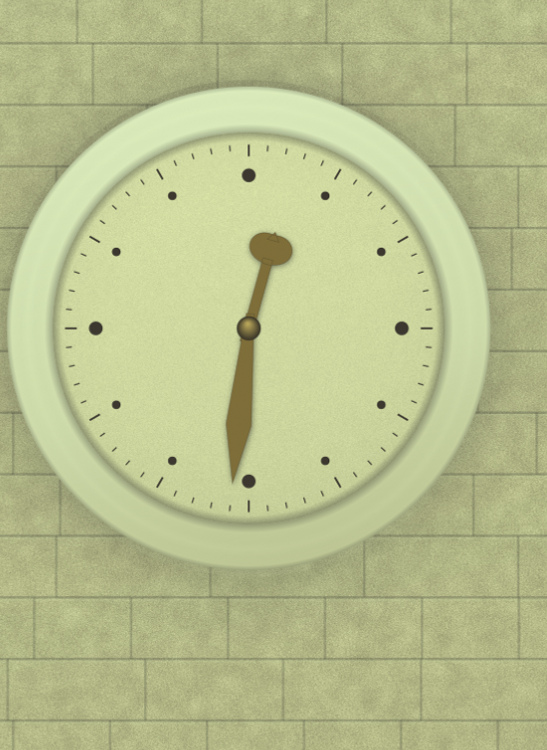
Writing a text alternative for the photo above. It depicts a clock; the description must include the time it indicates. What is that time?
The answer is 12:31
